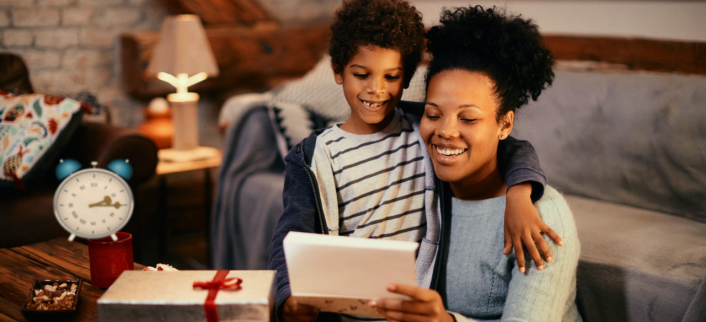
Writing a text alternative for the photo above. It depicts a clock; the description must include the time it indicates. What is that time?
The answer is 2:15
